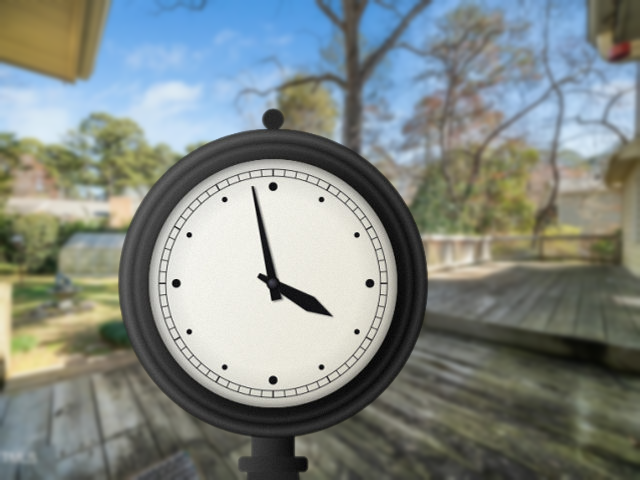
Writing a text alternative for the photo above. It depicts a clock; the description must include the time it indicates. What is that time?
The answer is 3:58
